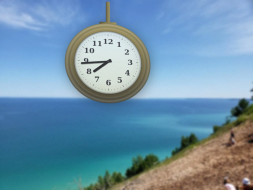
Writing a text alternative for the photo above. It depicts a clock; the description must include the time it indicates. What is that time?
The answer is 7:44
